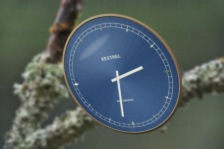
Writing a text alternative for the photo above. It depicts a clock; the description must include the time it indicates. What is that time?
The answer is 2:32
